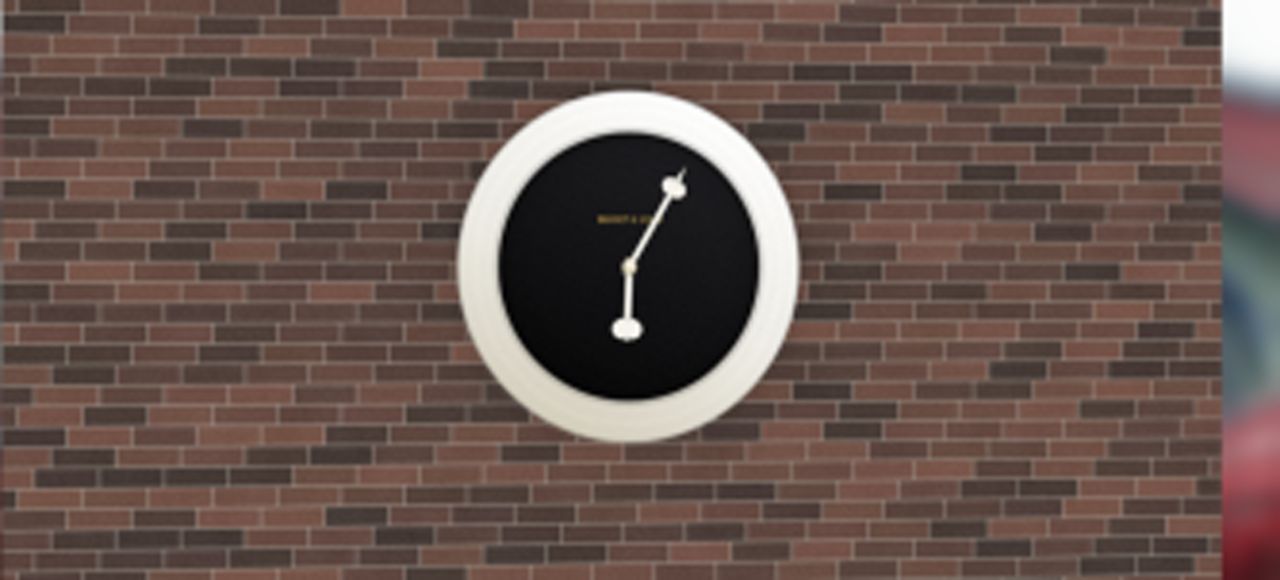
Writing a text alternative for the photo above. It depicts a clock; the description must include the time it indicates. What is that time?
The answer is 6:05
